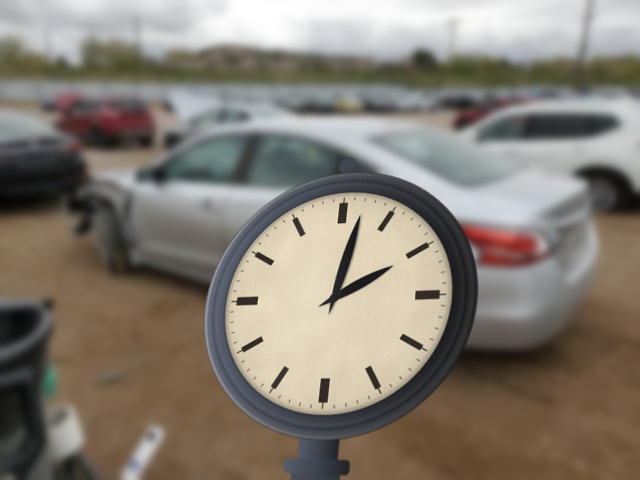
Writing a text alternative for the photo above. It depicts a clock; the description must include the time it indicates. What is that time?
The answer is 2:02
